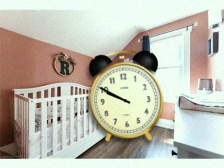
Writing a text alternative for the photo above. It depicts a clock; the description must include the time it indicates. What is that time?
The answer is 9:50
